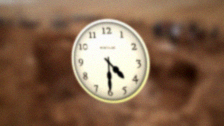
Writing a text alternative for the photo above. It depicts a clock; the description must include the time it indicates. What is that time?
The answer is 4:30
